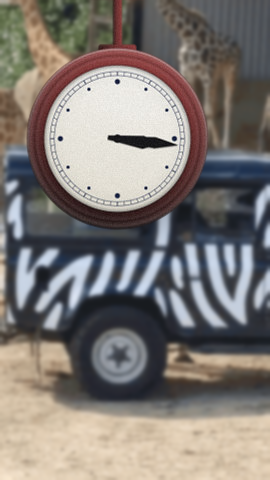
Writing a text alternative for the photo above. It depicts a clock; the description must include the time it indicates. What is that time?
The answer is 3:16
